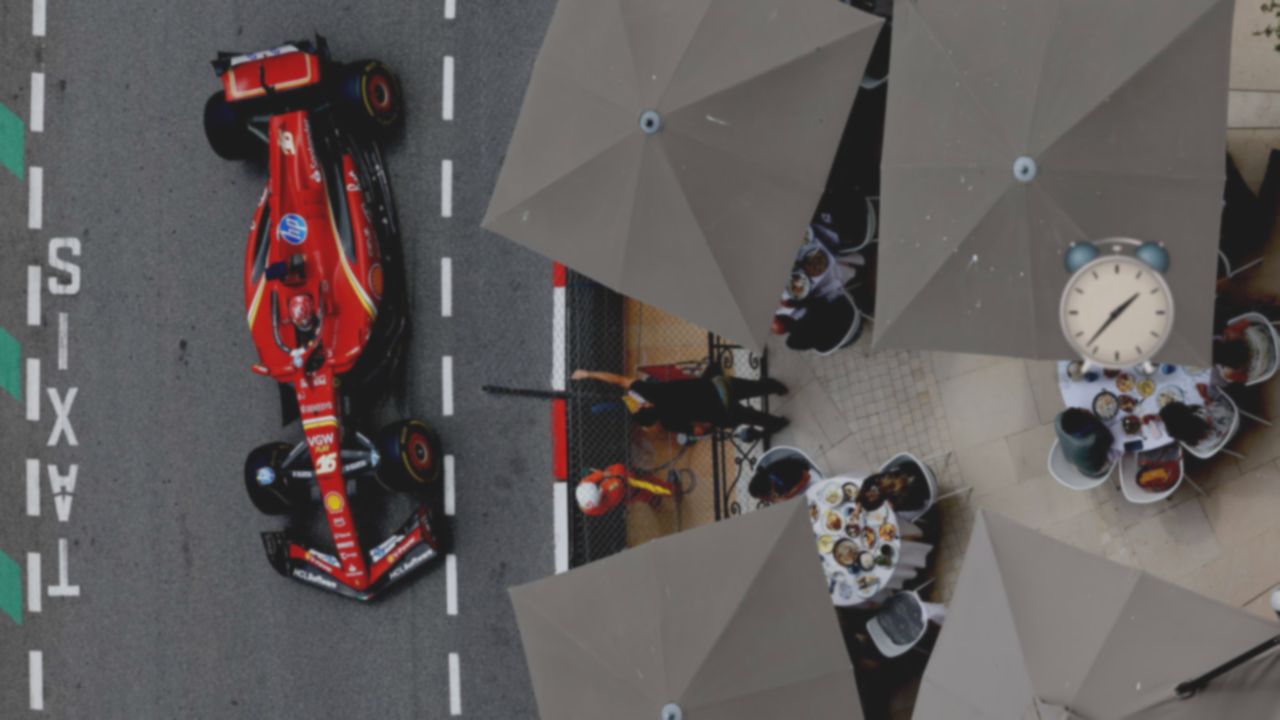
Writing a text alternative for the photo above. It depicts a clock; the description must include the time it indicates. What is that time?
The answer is 1:37
